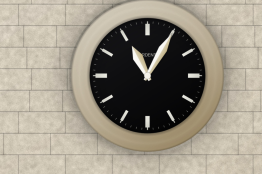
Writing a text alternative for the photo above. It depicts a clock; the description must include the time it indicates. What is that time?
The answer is 11:05
